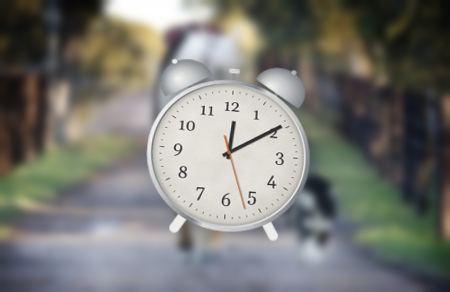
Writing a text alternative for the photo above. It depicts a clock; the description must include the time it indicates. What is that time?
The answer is 12:09:27
